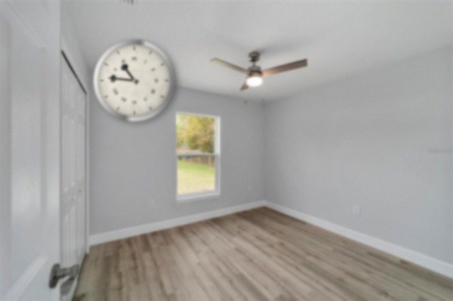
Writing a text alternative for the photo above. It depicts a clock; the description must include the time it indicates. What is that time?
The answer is 10:46
